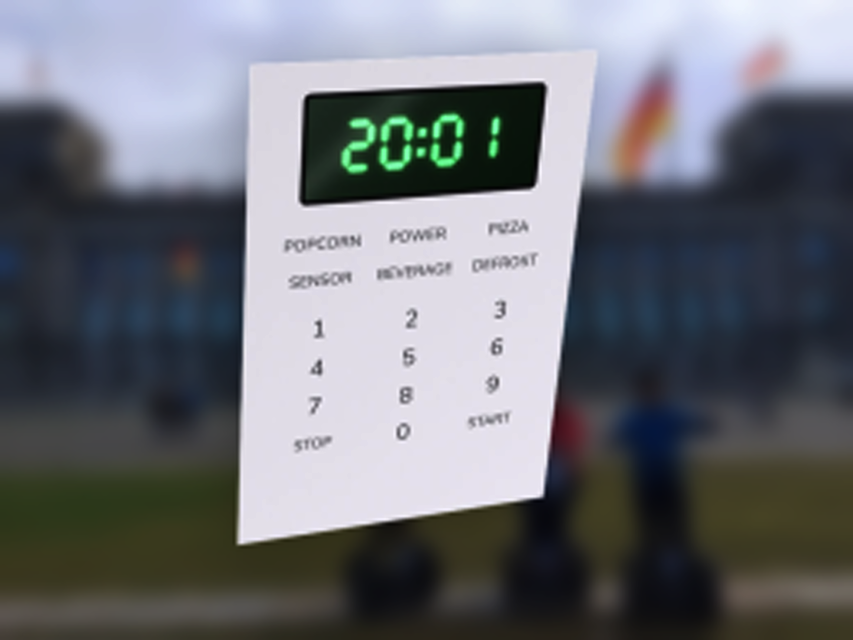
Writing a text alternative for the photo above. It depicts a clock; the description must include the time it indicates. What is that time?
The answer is 20:01
